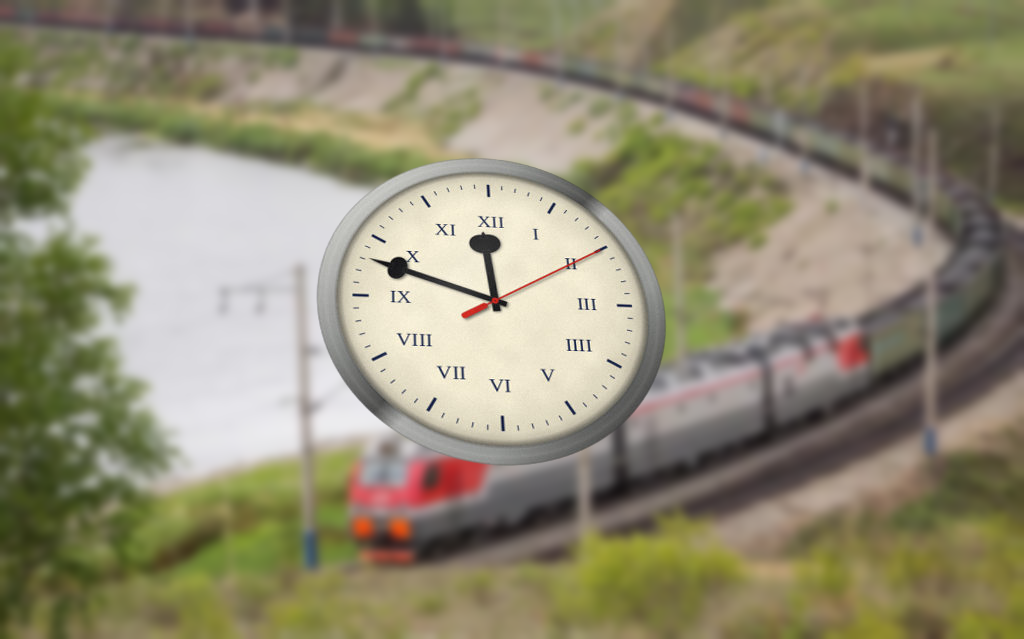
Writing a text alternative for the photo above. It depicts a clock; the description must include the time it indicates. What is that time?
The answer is 11:48:10
